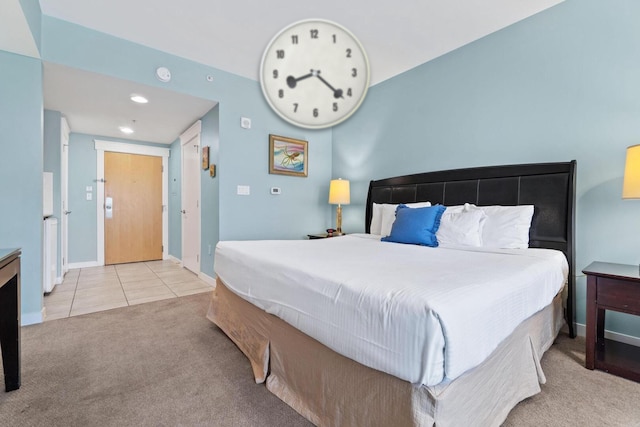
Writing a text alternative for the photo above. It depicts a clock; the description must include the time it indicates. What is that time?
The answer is 8:22
